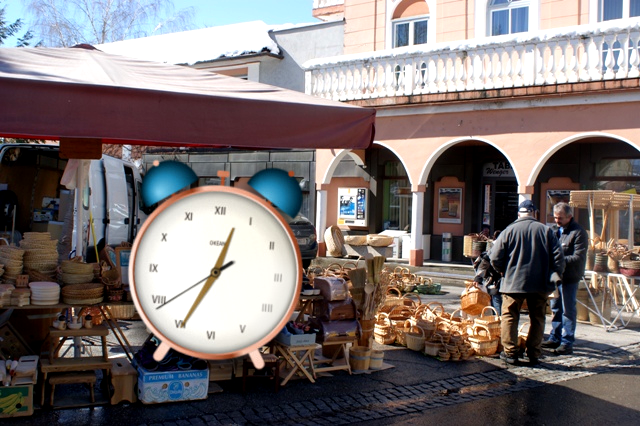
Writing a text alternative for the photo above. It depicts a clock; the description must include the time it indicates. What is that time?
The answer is 12:34:39
